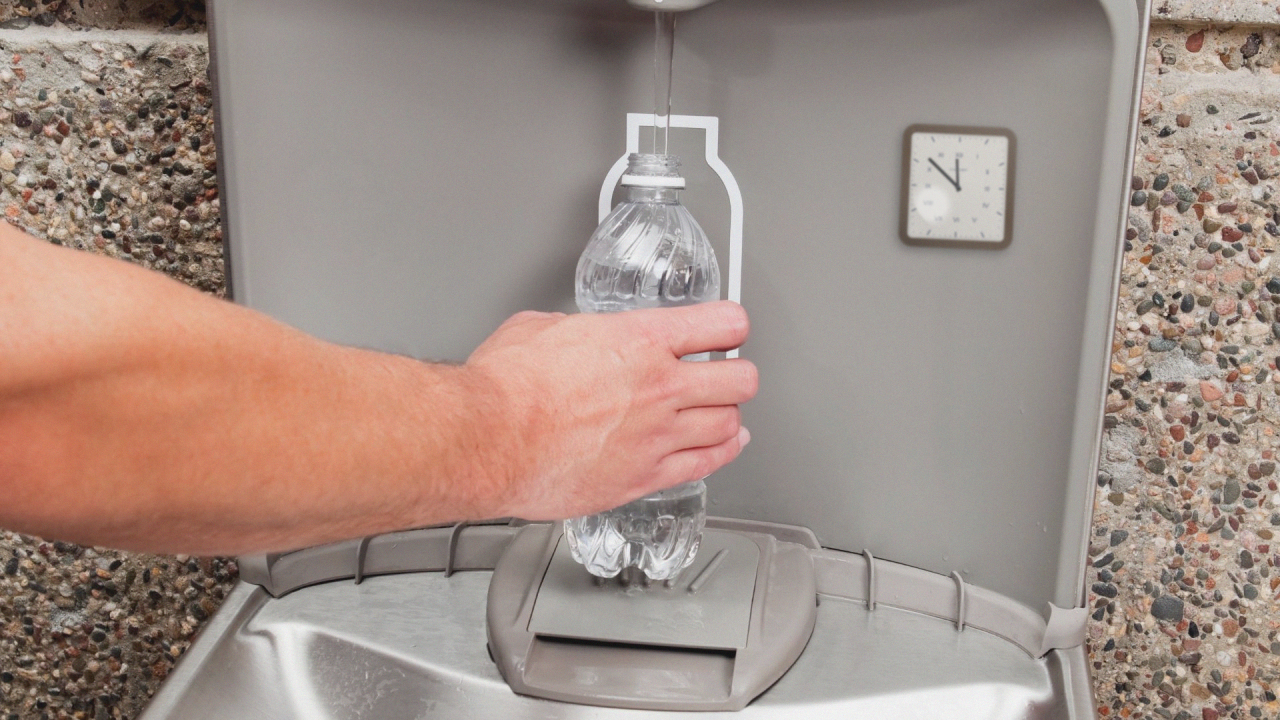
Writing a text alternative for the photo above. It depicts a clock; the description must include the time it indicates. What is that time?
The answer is 11:52
